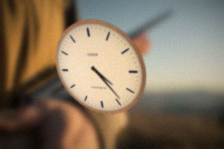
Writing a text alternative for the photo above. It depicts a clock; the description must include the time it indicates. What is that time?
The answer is 4:24
